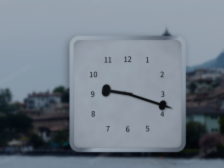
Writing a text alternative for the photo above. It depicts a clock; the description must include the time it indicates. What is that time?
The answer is 9:18
